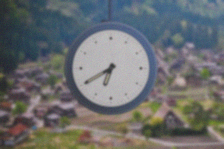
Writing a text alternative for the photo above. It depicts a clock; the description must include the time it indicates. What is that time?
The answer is 6:40
